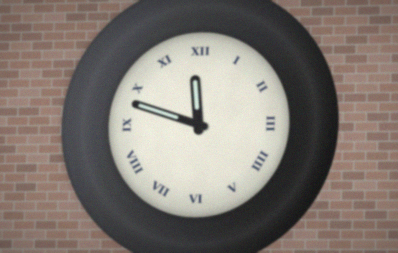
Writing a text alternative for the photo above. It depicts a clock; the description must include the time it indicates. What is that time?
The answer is 11:48
